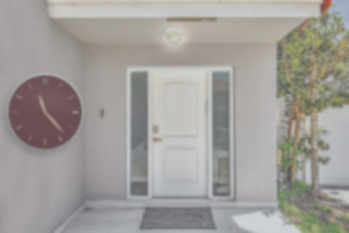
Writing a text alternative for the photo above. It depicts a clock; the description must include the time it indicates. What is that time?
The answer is 11:23
